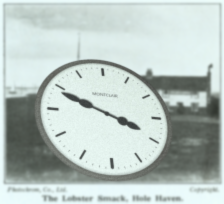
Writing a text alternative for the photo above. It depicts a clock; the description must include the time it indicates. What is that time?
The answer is 3:49
